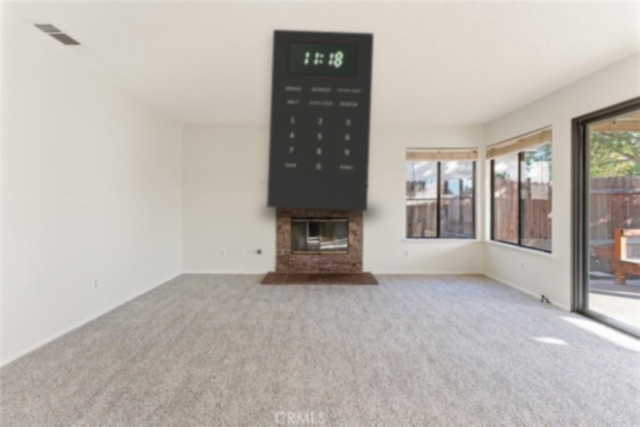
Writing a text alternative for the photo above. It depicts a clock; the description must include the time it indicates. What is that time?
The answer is 11:18
